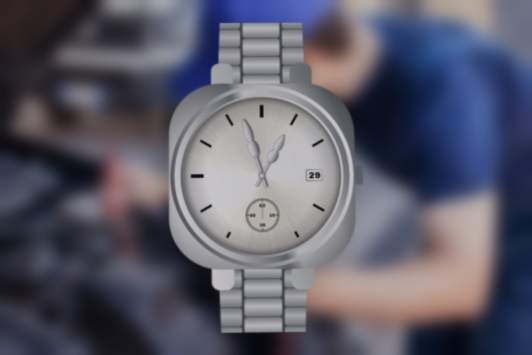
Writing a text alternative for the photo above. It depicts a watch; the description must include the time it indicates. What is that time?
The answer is 12:57
